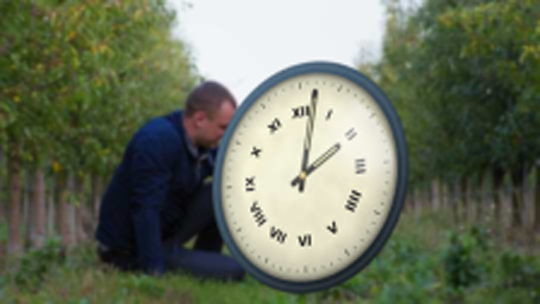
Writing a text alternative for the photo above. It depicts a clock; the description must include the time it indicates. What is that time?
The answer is 2:02
